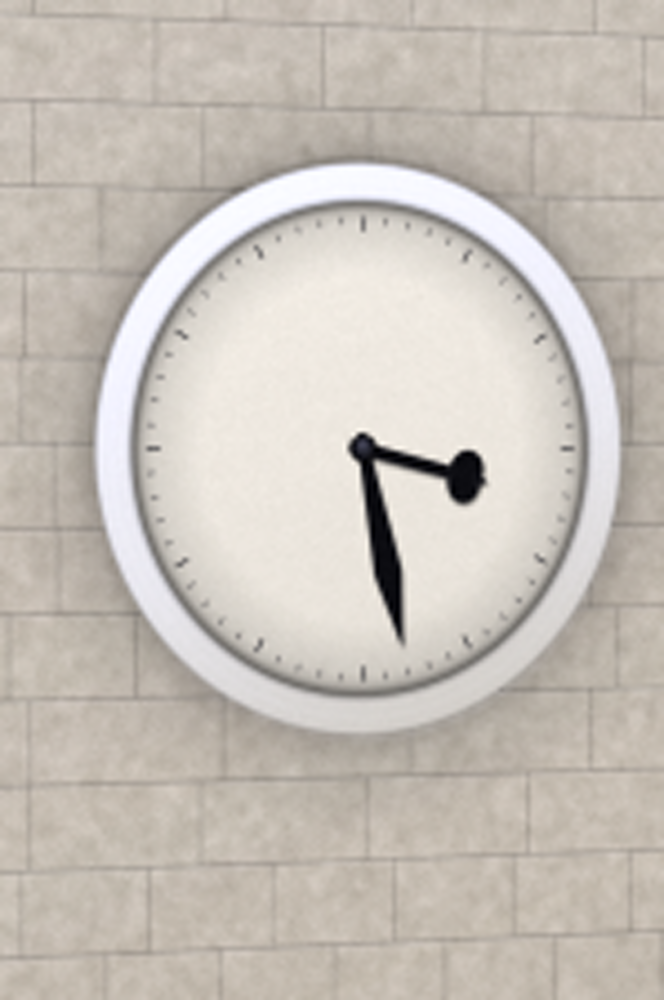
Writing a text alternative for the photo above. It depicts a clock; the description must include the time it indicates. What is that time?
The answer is 3:28
